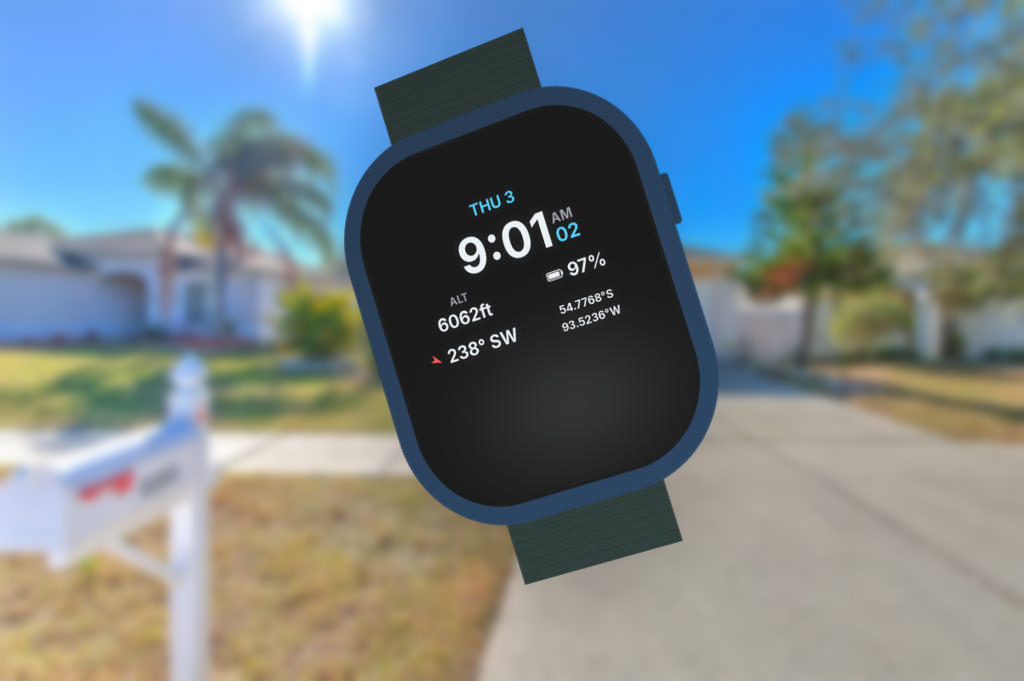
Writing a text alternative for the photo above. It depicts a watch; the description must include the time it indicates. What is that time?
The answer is 9:01:02
